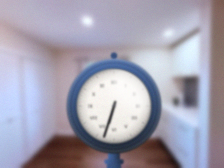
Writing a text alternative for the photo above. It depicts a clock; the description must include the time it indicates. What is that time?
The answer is 6:33
